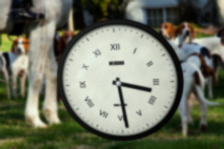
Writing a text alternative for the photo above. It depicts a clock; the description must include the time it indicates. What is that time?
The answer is 3:29
